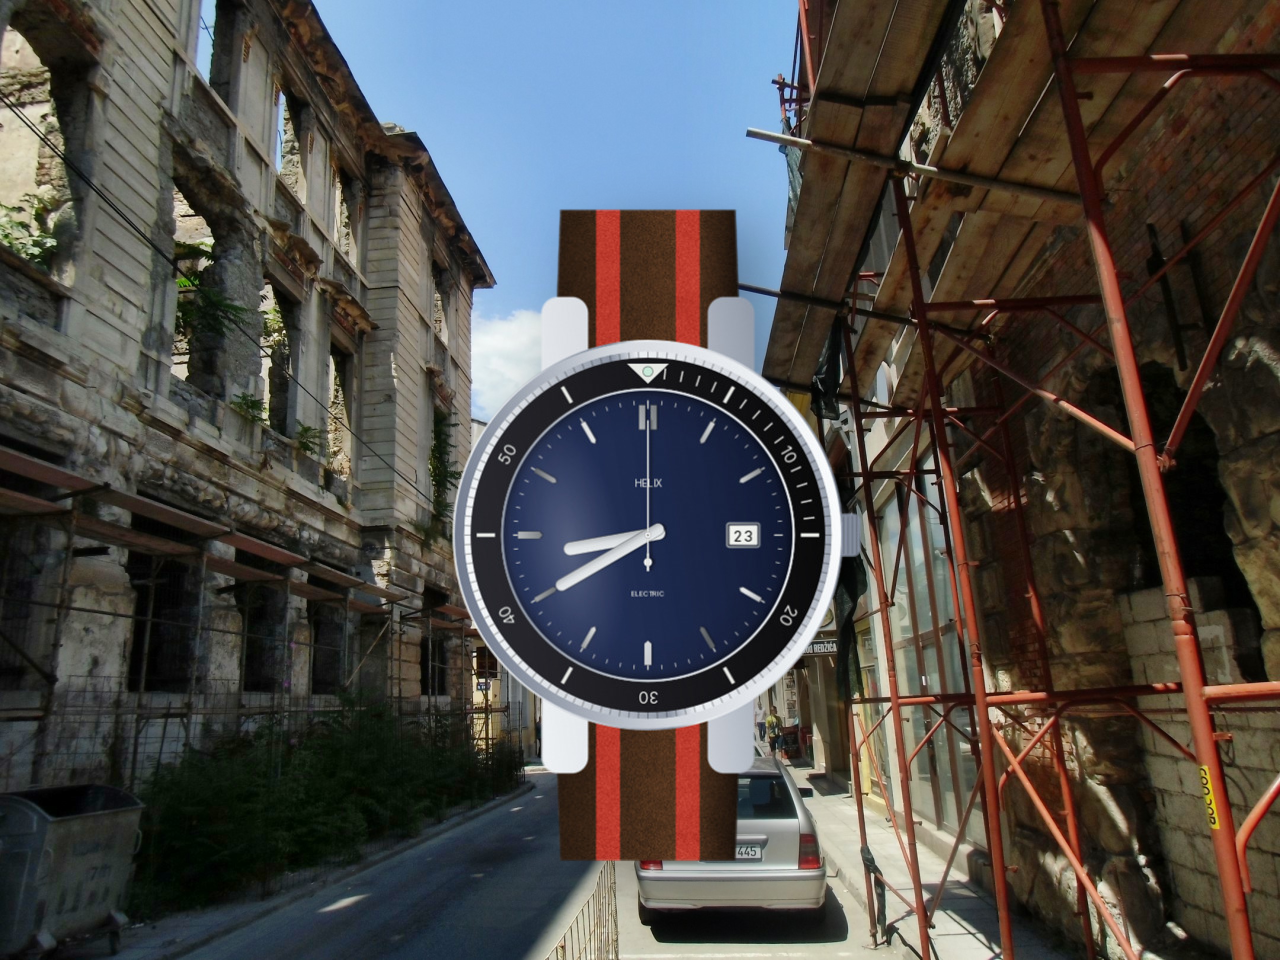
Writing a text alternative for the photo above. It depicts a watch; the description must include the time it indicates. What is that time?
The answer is 8:40:00
